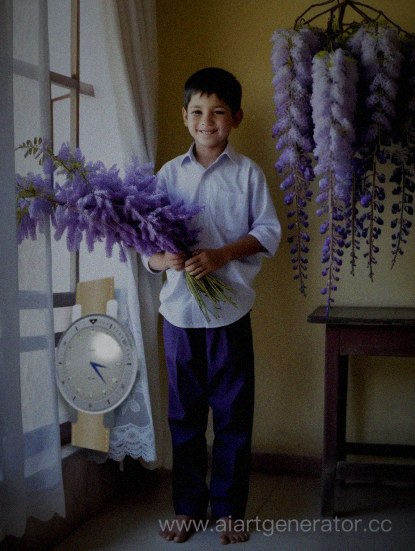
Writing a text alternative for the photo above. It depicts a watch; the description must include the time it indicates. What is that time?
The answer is 3:23
